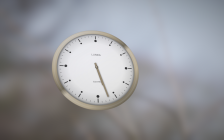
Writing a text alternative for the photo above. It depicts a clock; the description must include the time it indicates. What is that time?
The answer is 5:27
